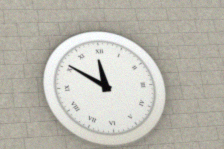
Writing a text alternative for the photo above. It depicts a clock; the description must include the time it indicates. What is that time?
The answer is 11:51
